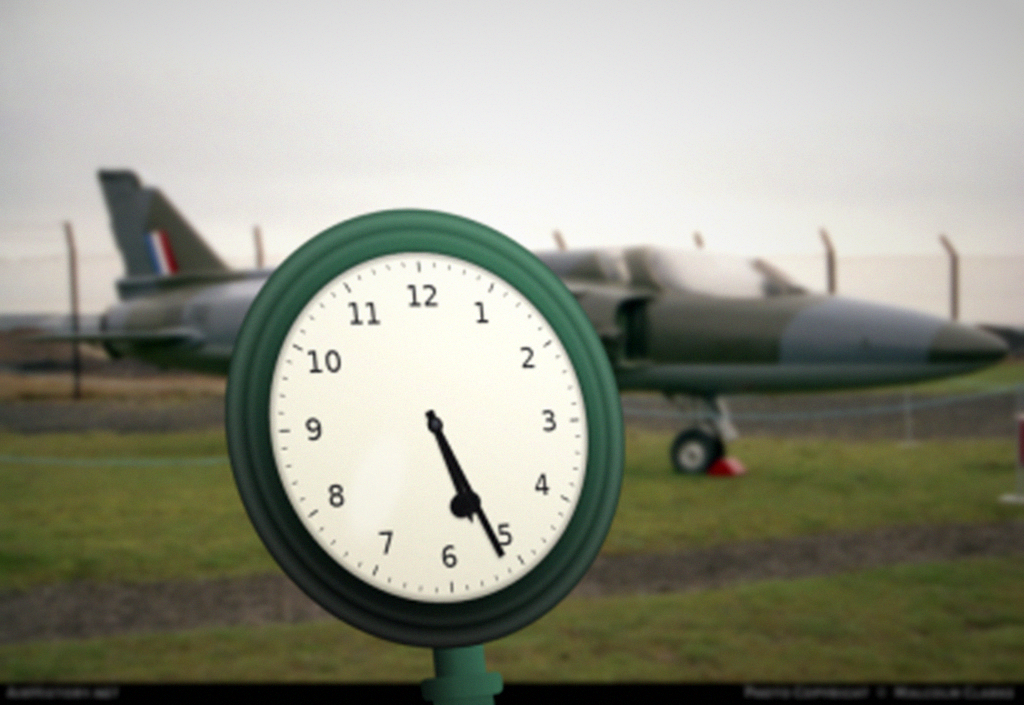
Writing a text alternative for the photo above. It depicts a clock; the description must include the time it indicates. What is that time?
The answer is 5:26
